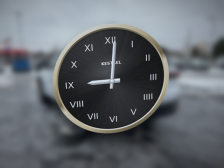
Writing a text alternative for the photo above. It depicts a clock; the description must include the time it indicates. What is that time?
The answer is 9:01
